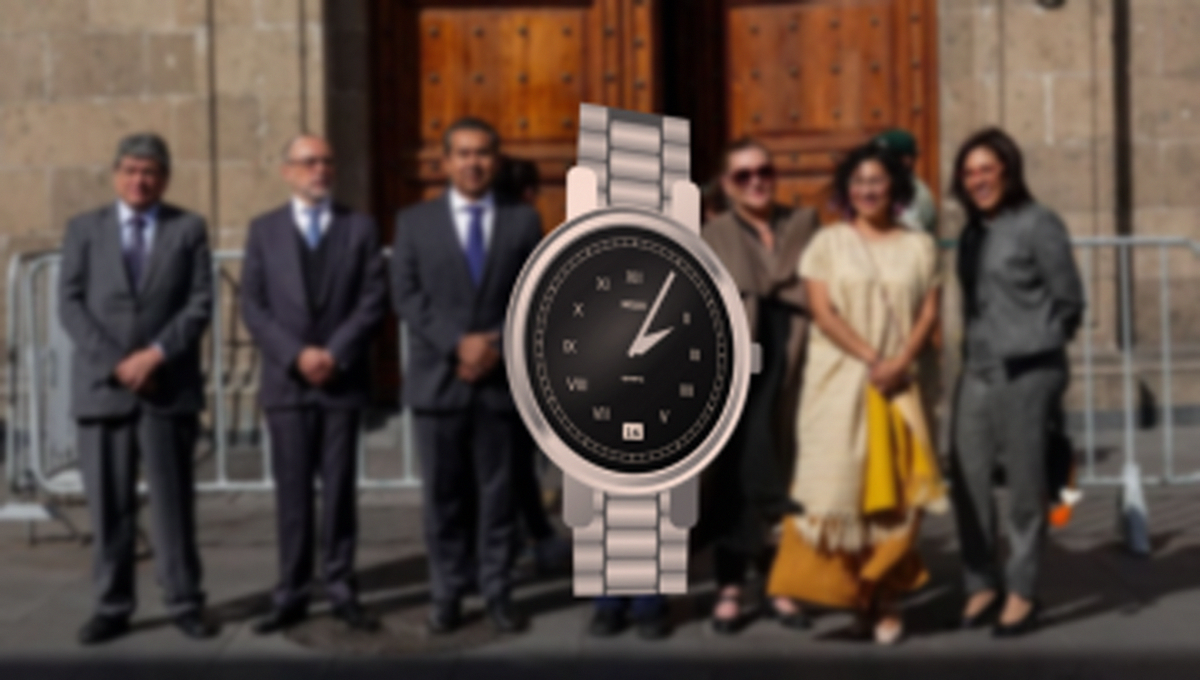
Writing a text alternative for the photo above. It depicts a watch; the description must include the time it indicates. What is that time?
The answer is 2:05
